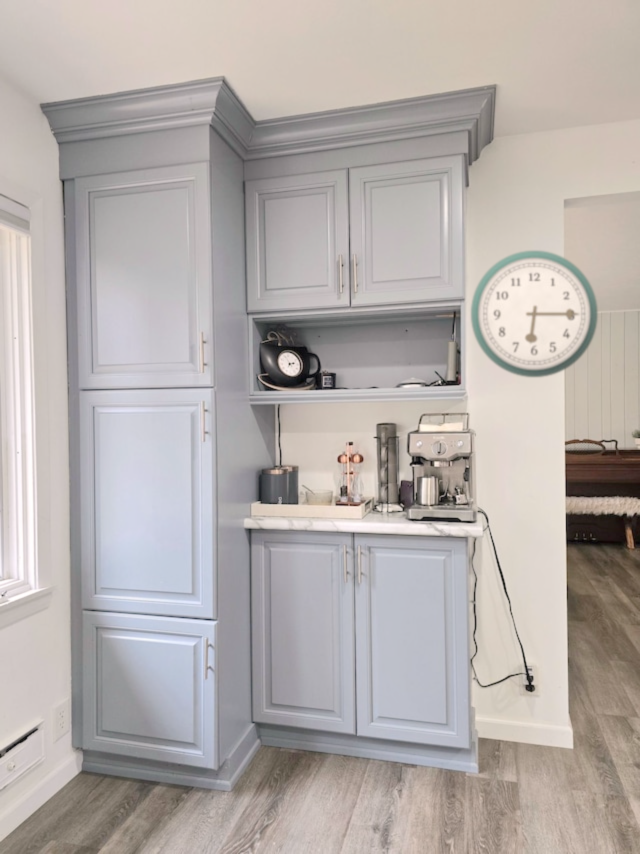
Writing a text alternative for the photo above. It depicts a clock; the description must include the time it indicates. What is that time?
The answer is 6:15
